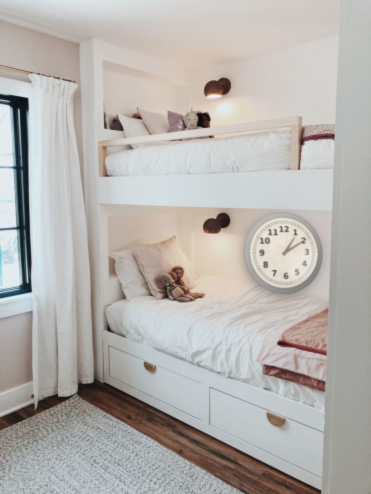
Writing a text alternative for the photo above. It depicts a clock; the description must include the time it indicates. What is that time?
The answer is 1:10
